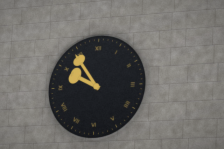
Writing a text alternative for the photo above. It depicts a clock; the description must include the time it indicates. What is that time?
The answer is 9:54
